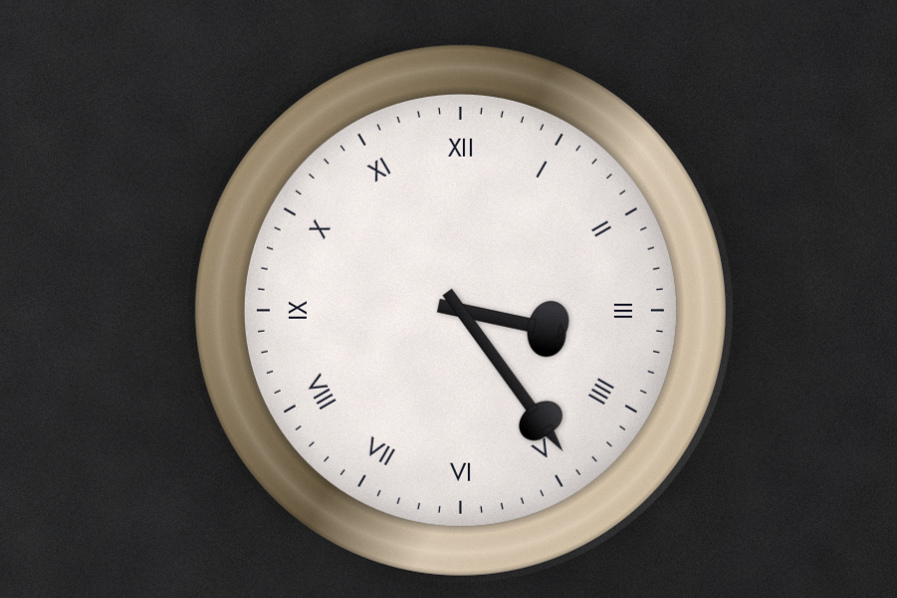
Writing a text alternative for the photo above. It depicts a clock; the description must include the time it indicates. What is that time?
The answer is 3:24
